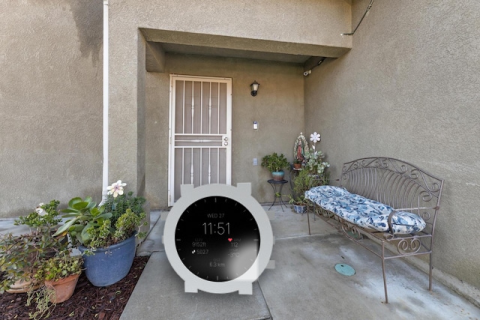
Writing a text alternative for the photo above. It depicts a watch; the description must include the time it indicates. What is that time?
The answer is 11:51
